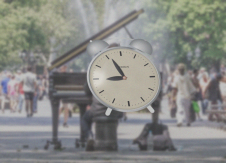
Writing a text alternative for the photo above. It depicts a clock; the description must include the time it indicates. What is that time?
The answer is 8:56
